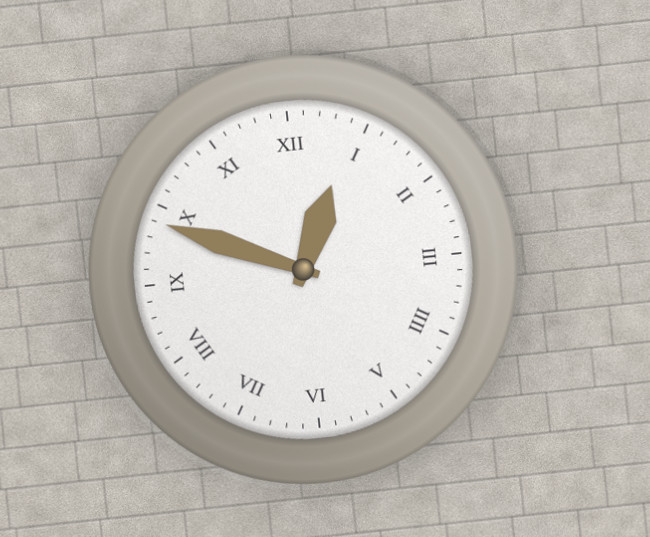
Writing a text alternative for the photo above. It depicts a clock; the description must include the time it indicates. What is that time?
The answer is 12:49
